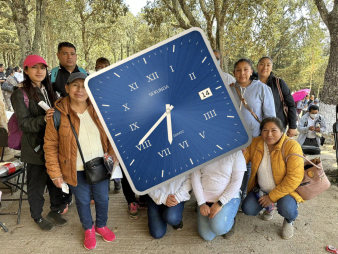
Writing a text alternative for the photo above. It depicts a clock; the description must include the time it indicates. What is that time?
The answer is 6:41
